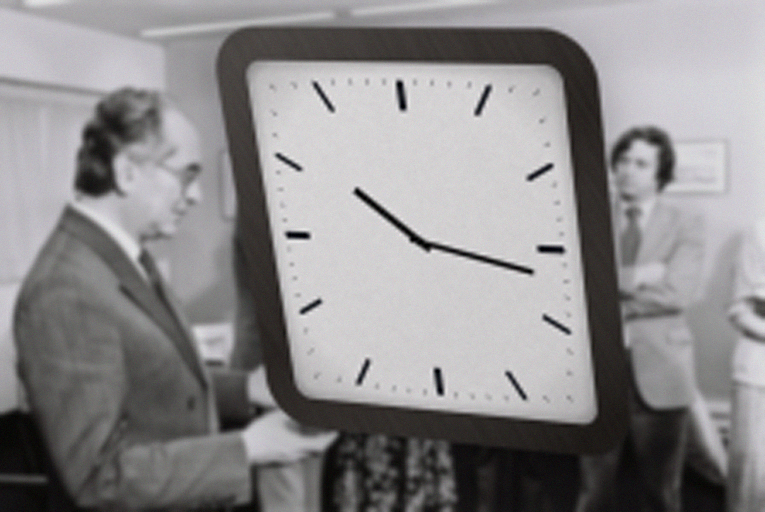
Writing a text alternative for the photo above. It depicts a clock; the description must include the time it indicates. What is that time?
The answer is 10:17
